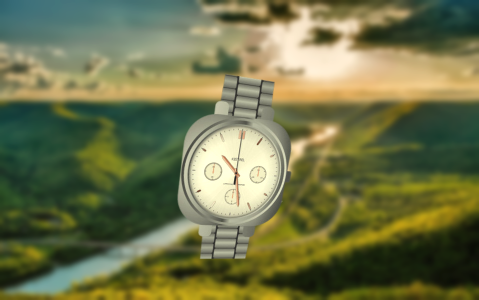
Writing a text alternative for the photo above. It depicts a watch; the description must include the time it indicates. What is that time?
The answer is 10:28
